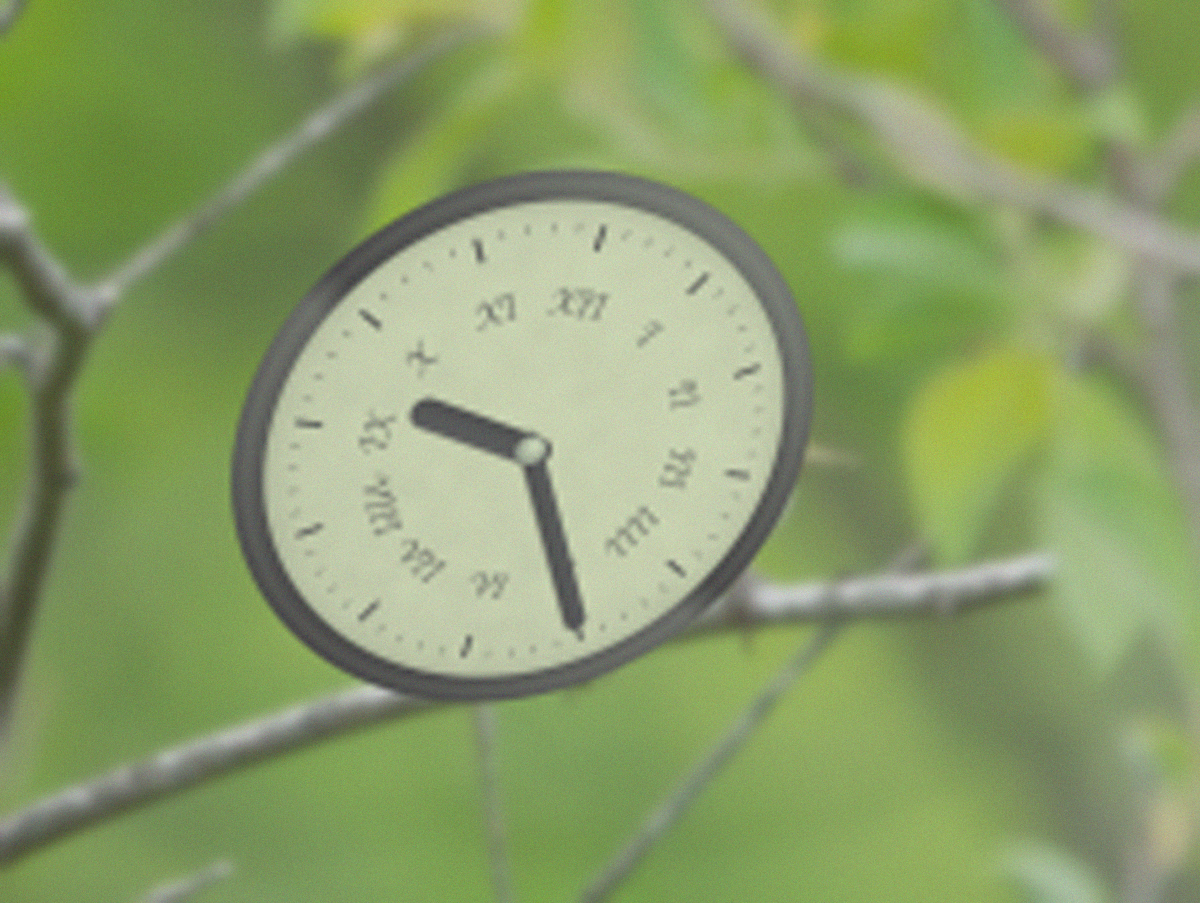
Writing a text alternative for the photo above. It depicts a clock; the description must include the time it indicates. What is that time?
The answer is 9:25
